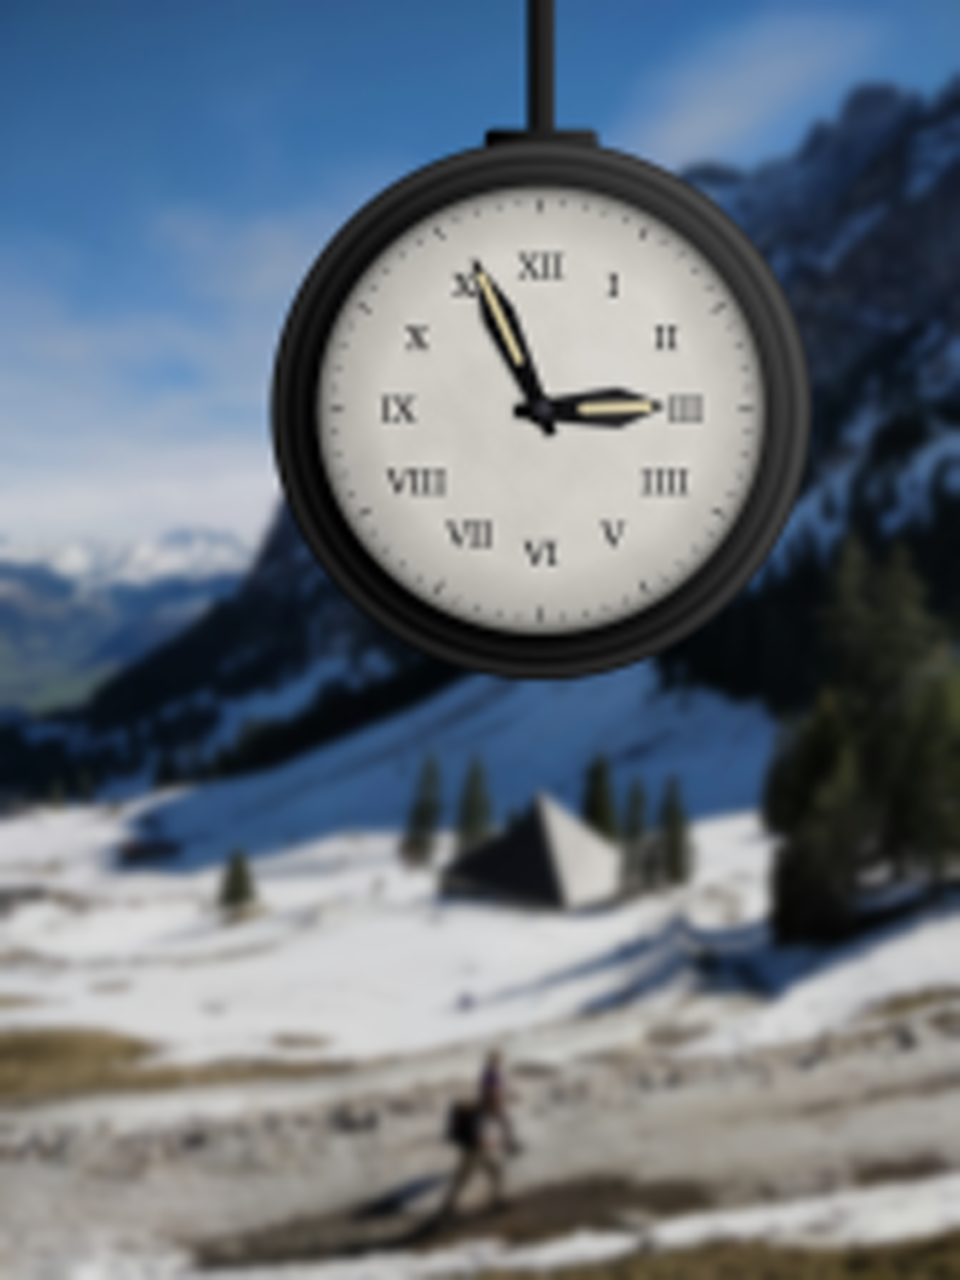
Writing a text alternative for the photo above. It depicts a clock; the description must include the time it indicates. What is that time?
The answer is 2:56
